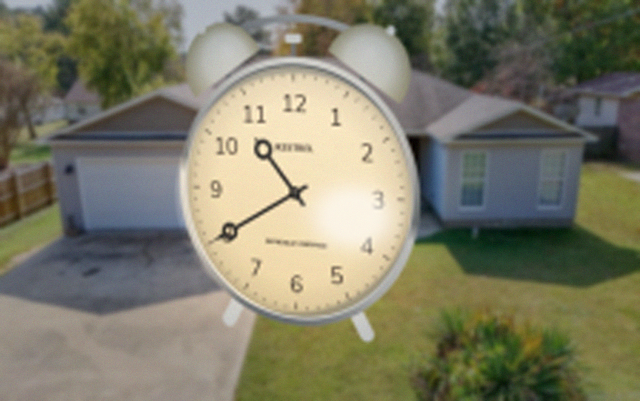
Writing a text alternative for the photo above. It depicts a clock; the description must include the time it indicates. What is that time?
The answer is 10:40
